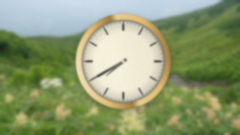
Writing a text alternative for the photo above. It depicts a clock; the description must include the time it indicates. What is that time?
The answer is 7:40
